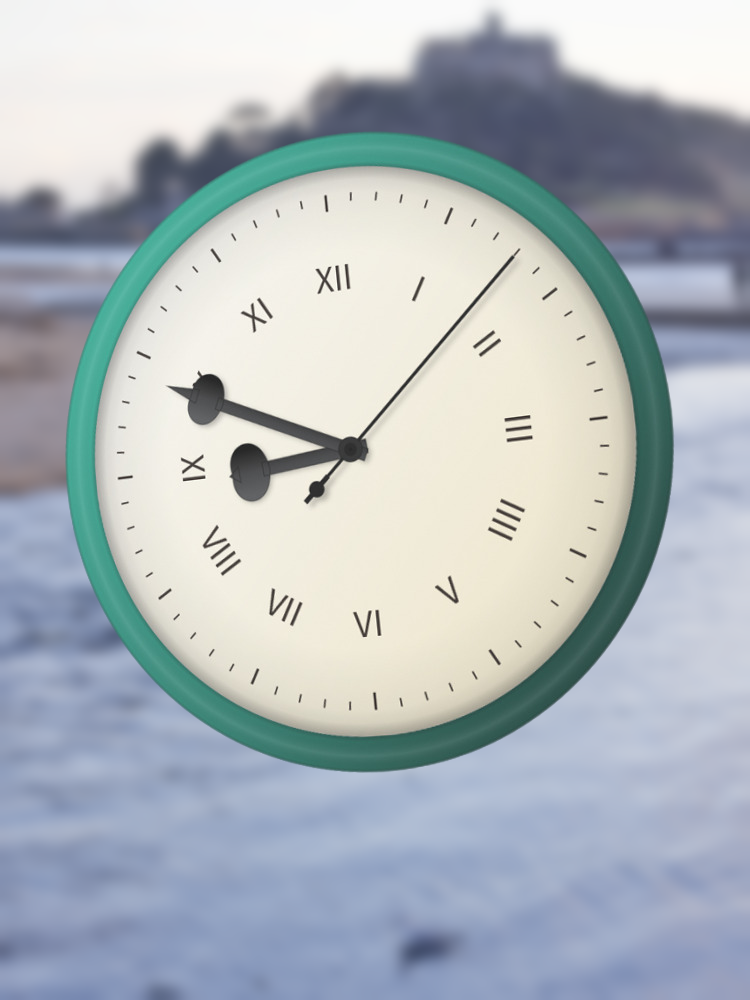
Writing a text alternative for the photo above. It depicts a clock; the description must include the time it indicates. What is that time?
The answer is 8:49:08
